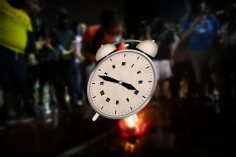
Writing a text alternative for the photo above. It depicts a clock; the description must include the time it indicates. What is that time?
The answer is 3:48
